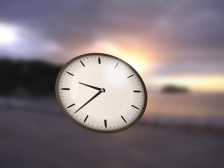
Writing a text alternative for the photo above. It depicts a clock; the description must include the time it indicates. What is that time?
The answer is 9:38
